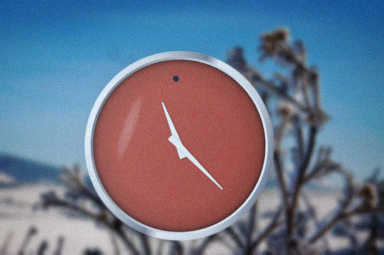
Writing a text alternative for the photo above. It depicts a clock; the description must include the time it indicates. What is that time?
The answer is 11:23
